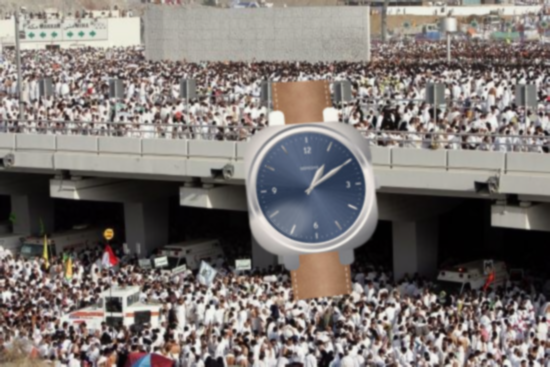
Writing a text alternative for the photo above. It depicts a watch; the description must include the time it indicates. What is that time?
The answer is 1:10
